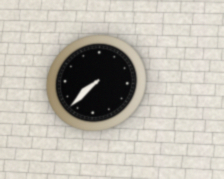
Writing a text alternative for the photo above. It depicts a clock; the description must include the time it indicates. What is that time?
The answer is 7:37
